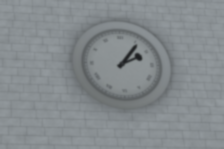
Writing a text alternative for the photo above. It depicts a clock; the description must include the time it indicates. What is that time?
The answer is 2:06
